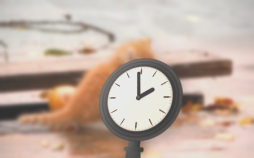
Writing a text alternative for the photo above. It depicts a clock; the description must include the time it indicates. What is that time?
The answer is 1:59
